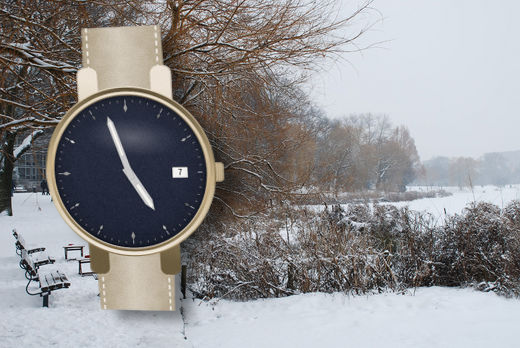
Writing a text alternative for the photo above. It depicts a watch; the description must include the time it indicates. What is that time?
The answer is 4:57
